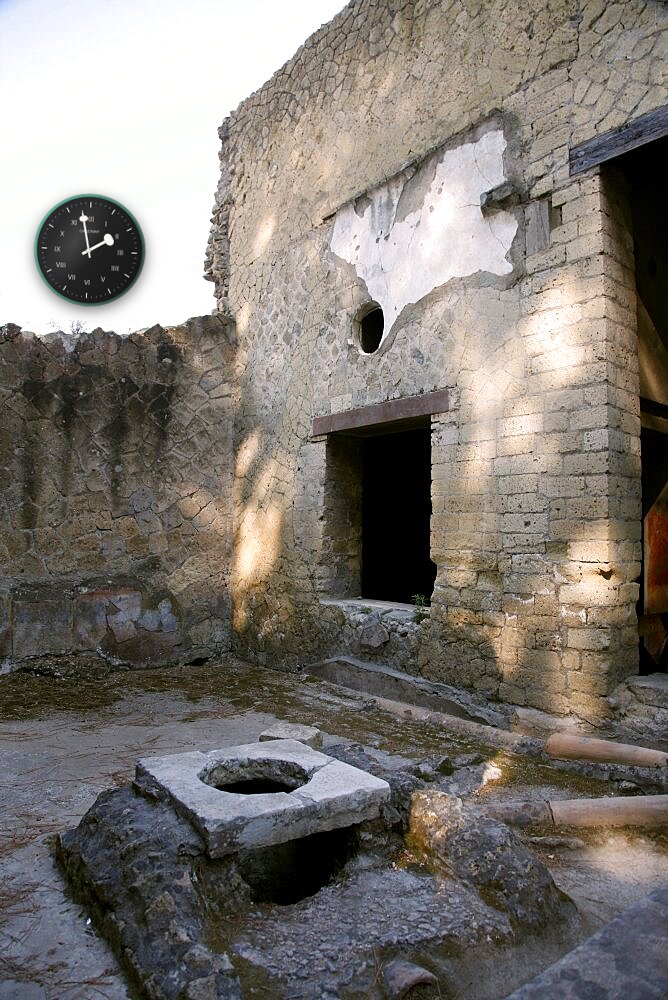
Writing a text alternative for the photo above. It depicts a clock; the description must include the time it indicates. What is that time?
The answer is 1:58
